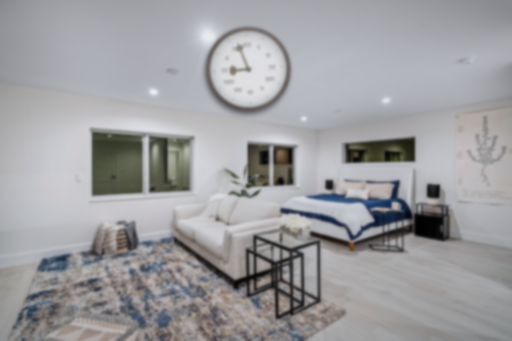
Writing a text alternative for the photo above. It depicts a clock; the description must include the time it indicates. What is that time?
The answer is 8:57
